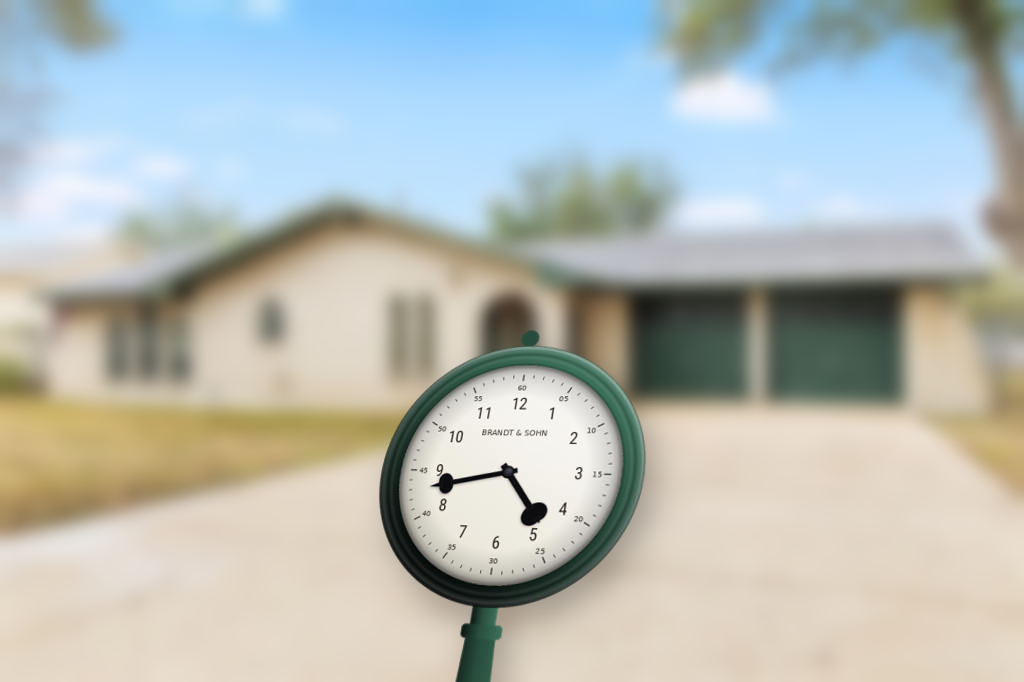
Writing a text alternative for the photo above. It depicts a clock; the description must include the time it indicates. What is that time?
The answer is 4:43
